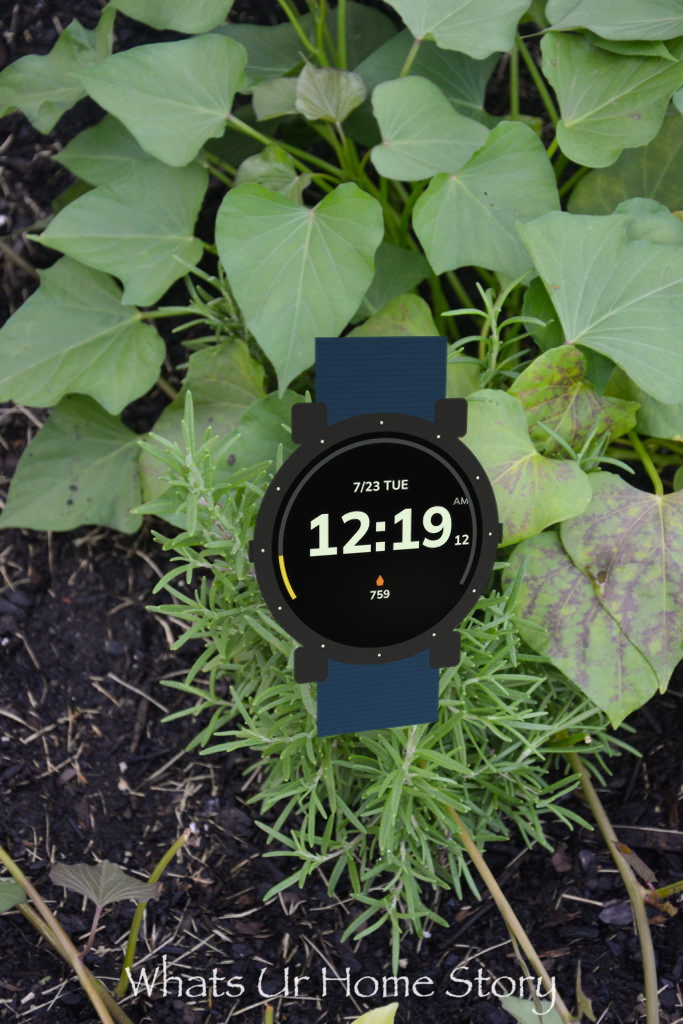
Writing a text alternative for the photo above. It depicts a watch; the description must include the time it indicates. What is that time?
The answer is 12:19:12
